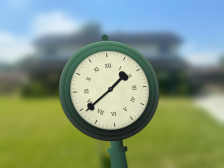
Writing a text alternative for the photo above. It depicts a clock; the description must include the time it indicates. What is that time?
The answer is 1:39
